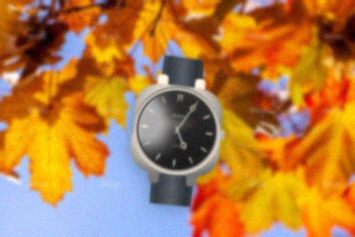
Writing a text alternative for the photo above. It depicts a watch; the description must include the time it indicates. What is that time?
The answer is 5:05
